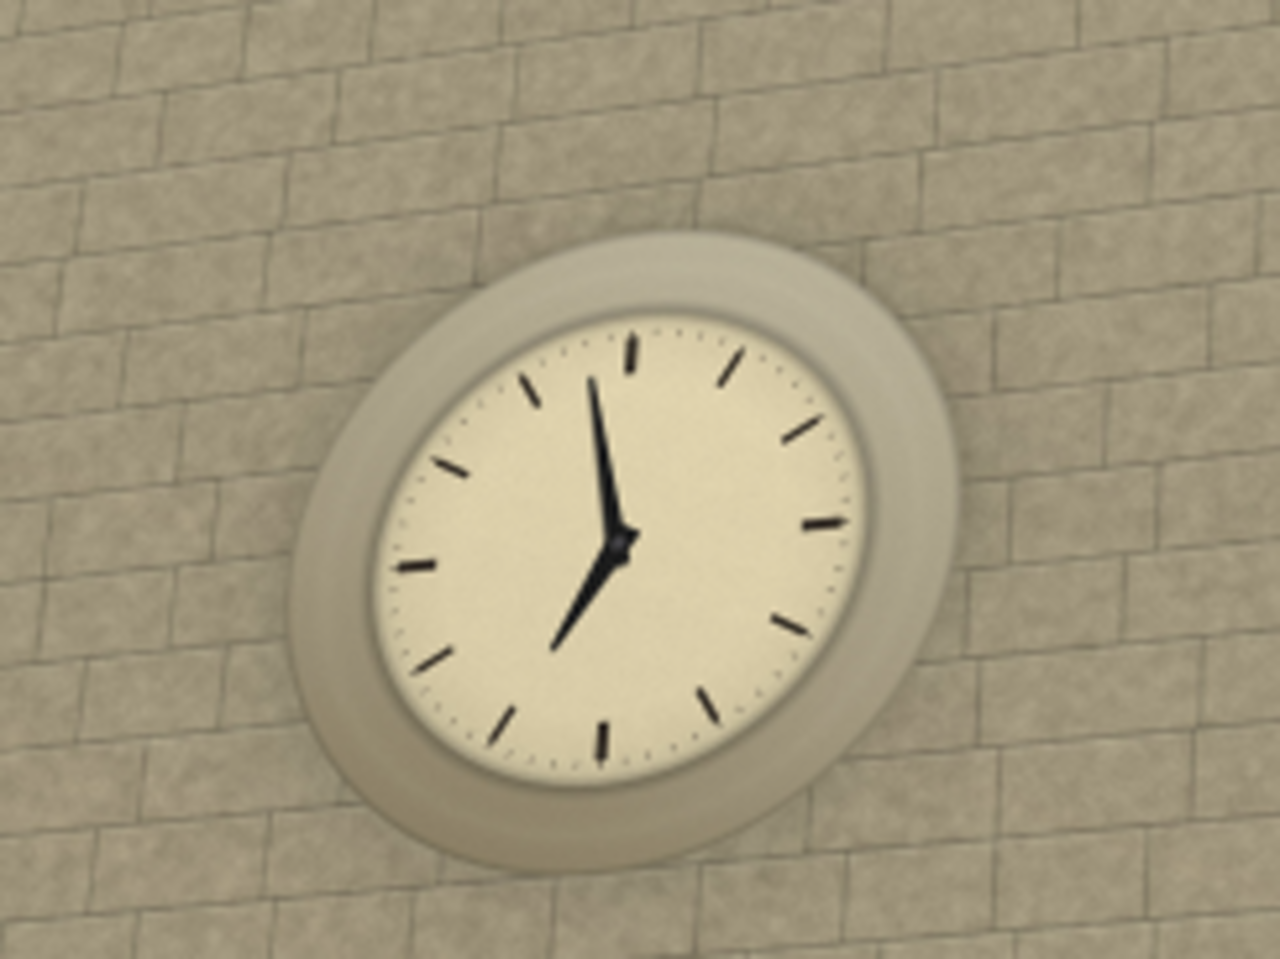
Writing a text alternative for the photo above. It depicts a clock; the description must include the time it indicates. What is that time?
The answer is 6:58
